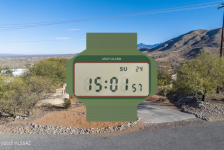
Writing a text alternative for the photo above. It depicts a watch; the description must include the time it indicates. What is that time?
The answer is 15:01:57
